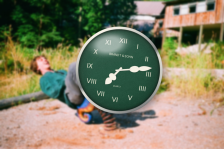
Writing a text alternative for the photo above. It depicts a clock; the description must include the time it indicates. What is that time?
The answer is 7:13
